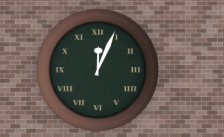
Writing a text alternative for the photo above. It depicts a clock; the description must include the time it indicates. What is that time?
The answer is 12:04
